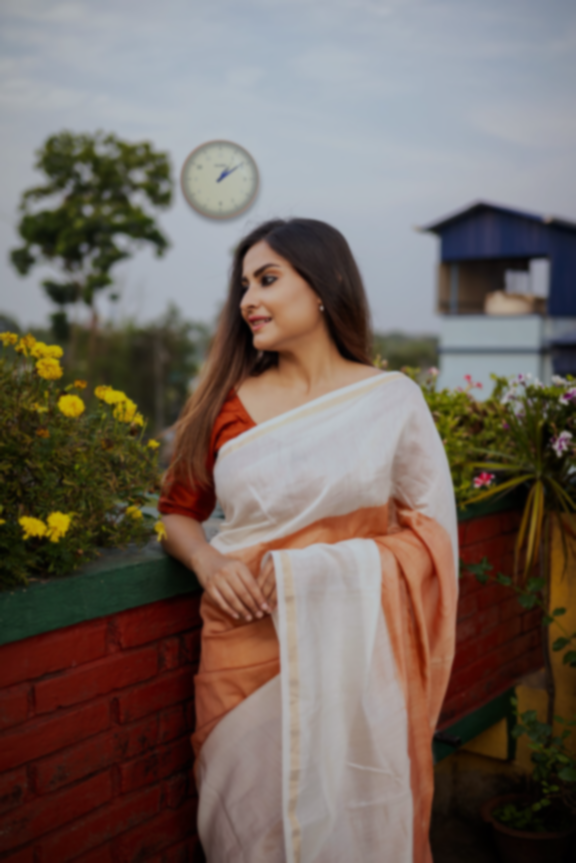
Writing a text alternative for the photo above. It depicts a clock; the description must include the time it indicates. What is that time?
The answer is 1:09
